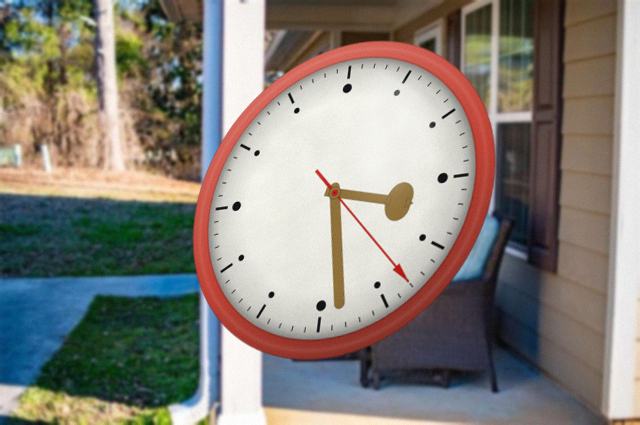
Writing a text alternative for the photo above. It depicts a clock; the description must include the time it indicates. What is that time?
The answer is 3:28:23
